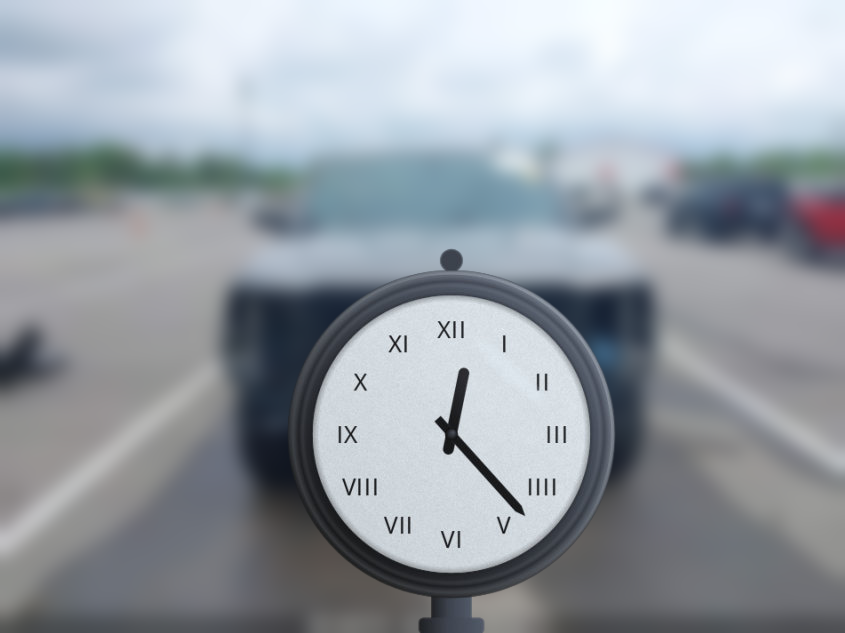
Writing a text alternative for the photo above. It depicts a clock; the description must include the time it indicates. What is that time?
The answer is 12:23
